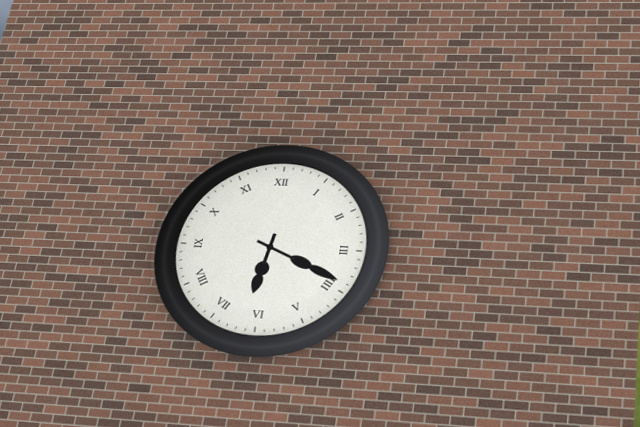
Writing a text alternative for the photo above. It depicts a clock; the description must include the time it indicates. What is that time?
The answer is 6:19
